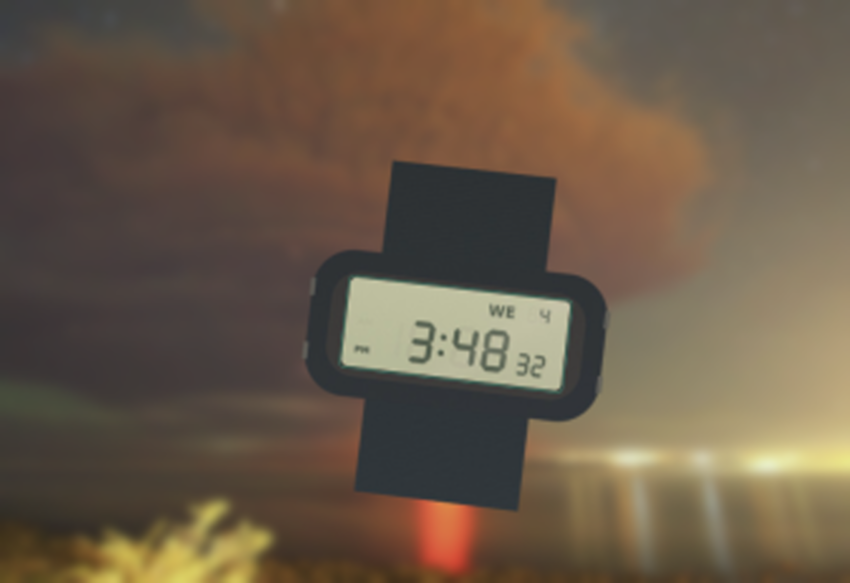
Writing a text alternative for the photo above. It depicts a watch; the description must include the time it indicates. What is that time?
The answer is 3:48:32
